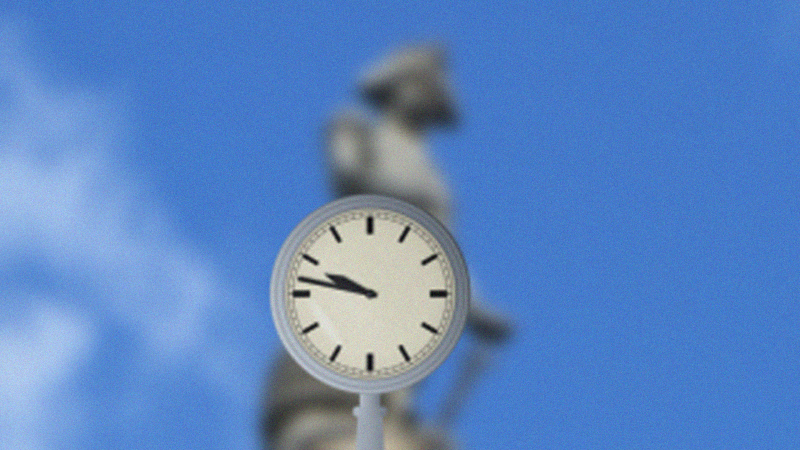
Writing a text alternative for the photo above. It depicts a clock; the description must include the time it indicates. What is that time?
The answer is 9:47
